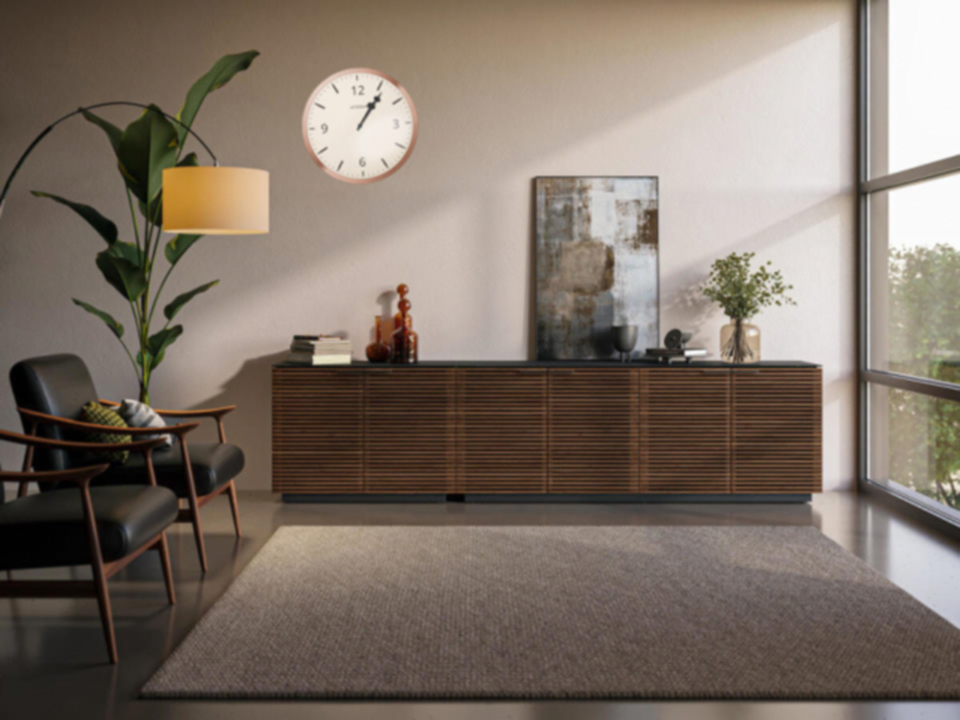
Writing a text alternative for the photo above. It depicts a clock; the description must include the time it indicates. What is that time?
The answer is 1:06
